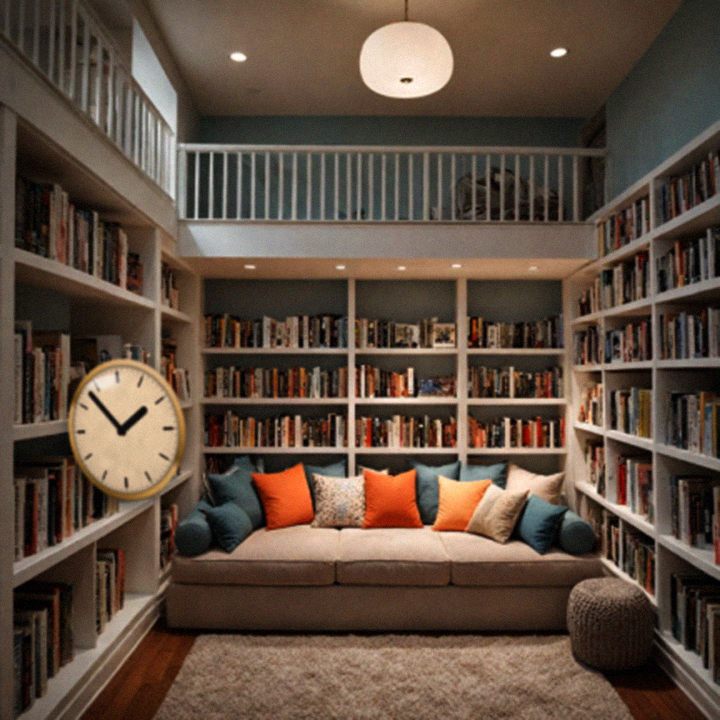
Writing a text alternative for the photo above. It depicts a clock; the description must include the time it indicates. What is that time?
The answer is 1:53
